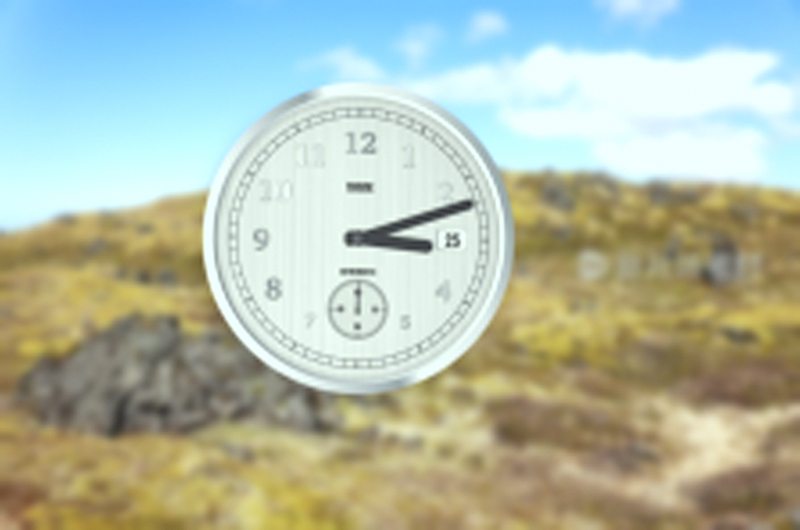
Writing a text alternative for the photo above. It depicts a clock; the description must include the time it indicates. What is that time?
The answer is 3:12
